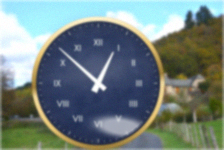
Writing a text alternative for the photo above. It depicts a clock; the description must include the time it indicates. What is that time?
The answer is 12:52
